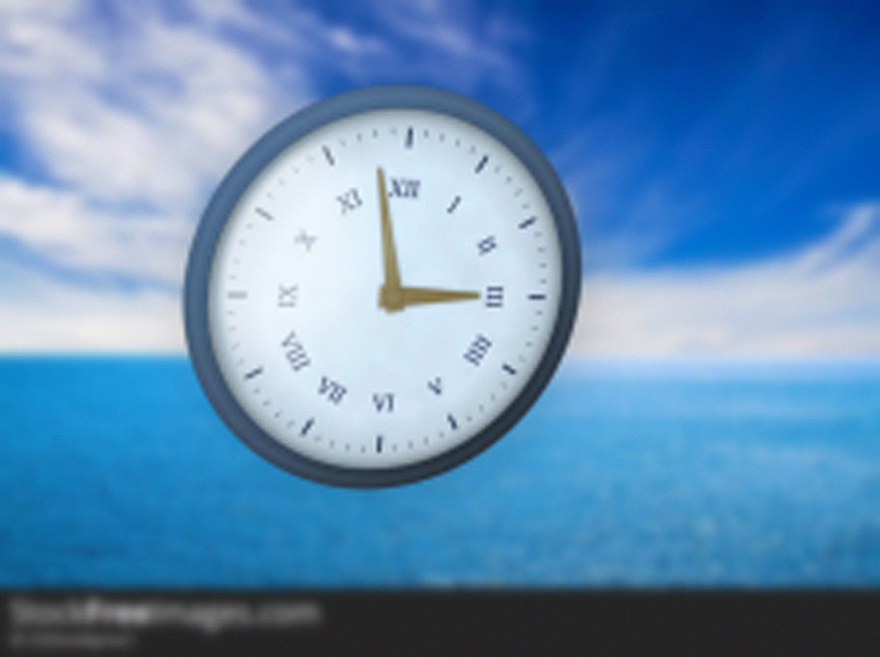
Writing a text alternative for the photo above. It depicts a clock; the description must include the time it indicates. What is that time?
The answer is 2:58
